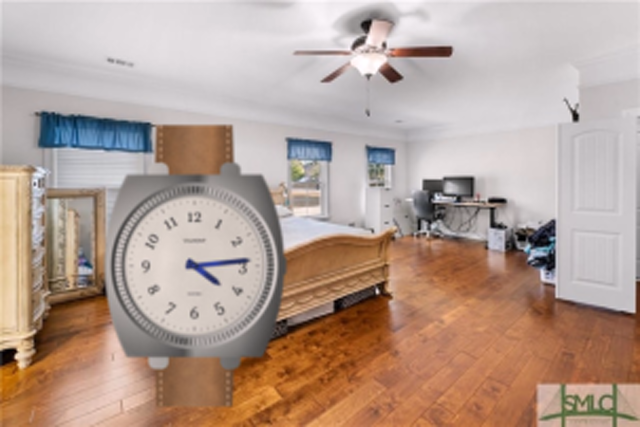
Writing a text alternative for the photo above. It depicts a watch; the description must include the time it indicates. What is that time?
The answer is 4:14
